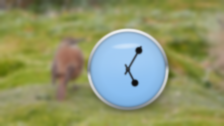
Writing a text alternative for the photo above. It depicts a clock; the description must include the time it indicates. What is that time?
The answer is 5:05
